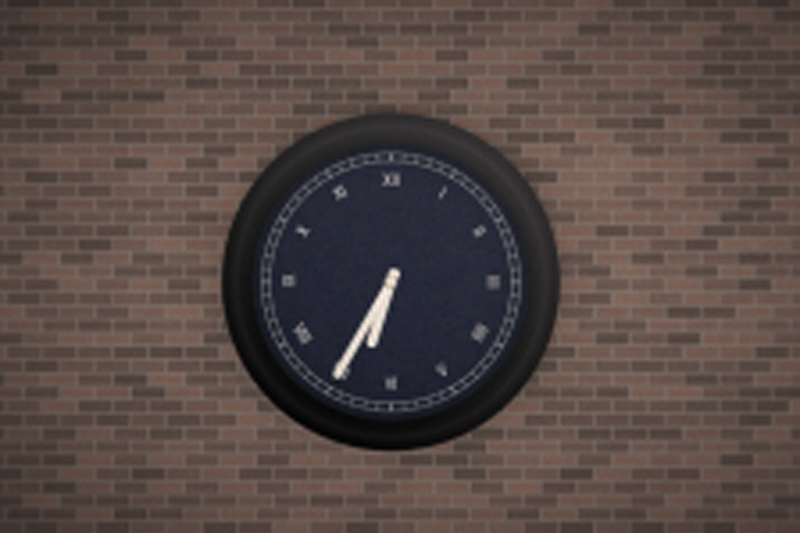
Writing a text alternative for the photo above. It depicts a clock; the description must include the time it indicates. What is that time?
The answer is 6:35
